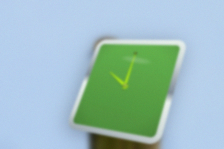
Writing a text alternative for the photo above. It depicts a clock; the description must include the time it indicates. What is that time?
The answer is 10:00
